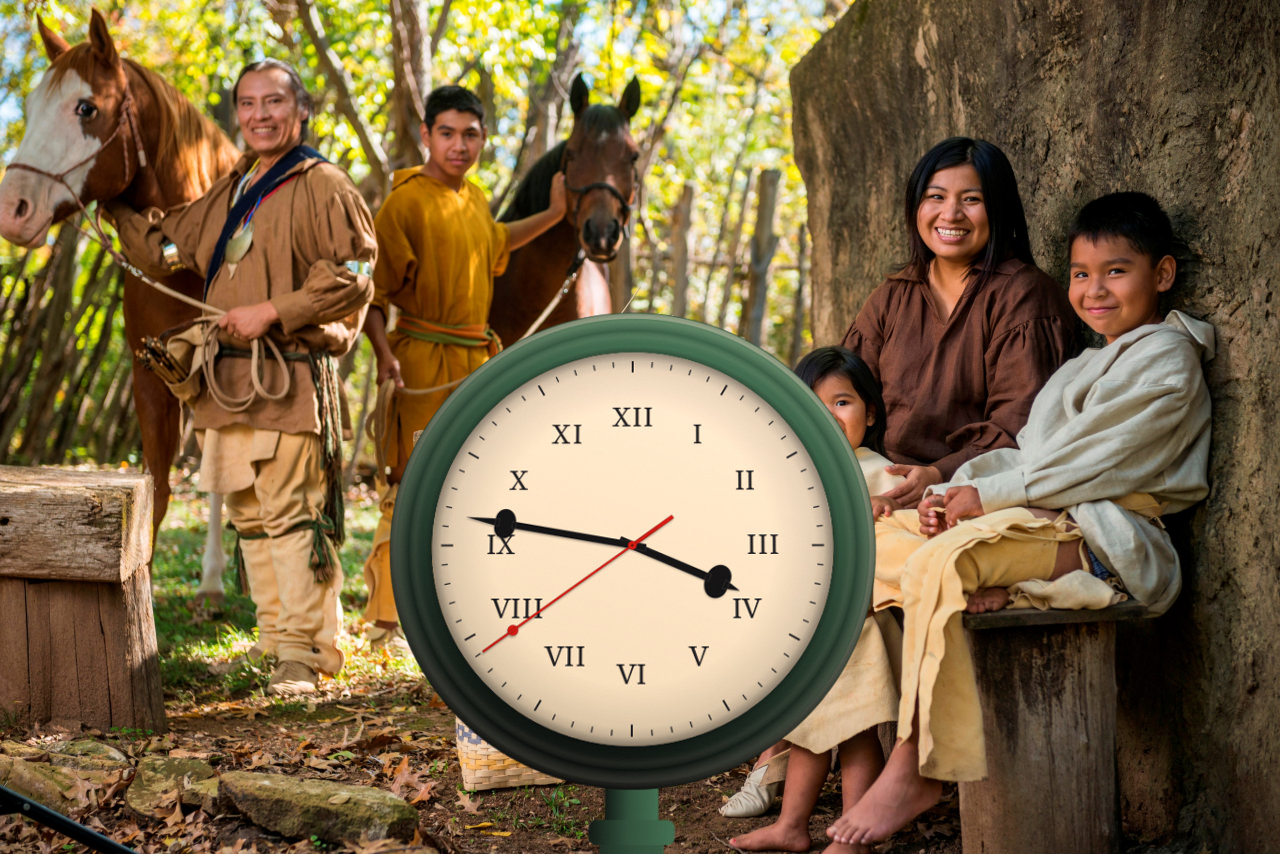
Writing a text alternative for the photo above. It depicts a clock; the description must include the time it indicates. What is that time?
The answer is 3:46:39
